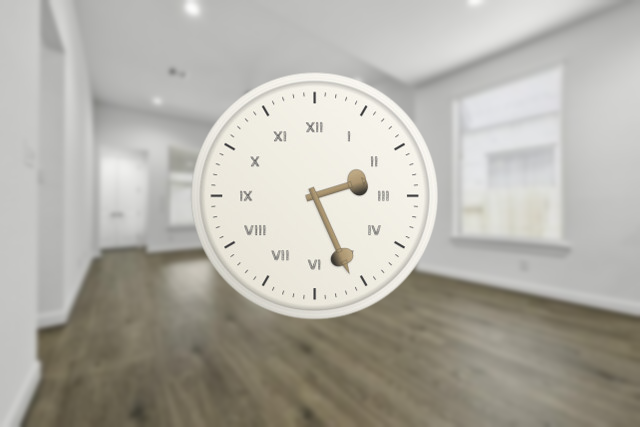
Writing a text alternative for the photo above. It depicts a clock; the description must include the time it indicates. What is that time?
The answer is 2:26
